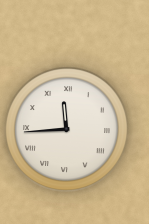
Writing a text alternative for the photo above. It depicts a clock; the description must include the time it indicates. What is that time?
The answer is 11:44
